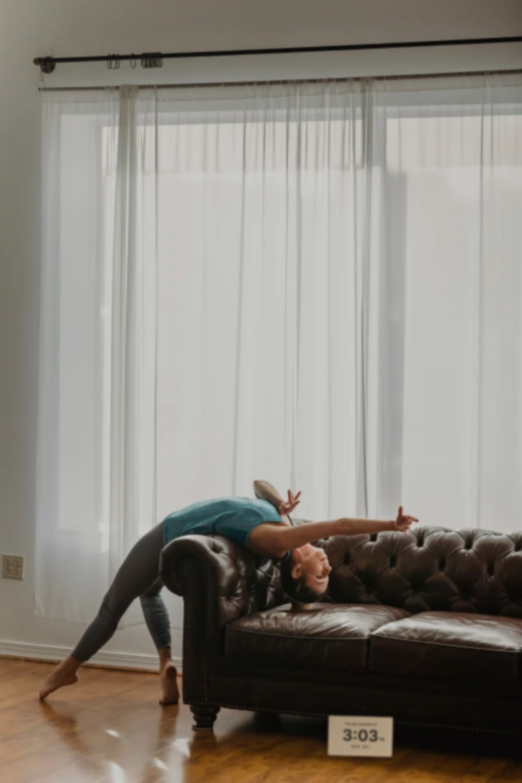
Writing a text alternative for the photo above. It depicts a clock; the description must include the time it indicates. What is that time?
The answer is 3:03
